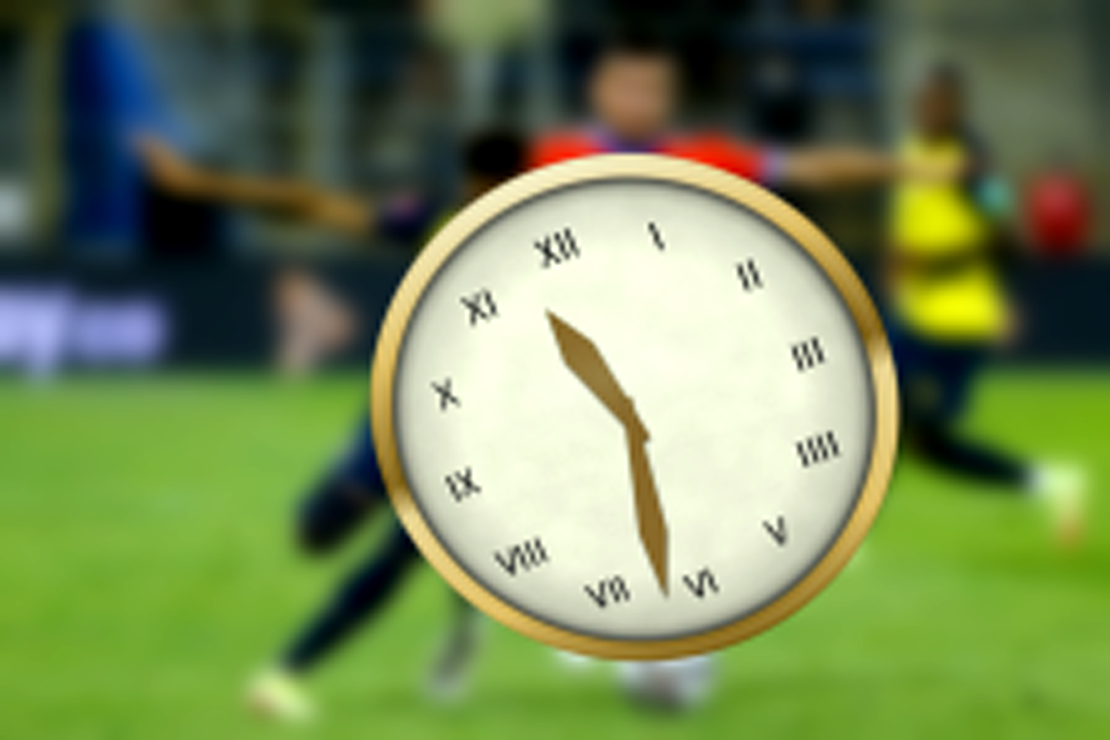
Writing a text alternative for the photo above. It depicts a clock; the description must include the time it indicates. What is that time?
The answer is 11:32
